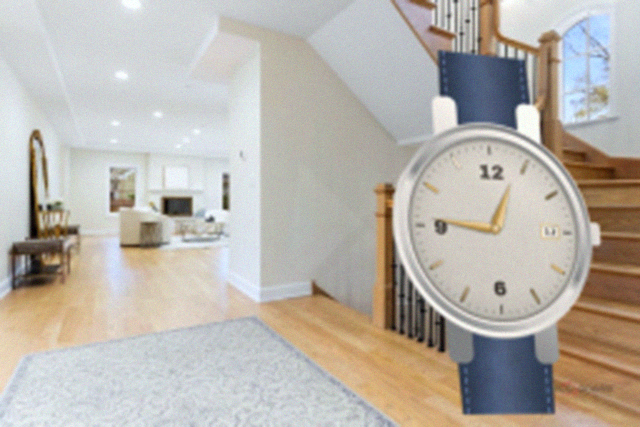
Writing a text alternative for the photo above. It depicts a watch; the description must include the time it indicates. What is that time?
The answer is 12:46
